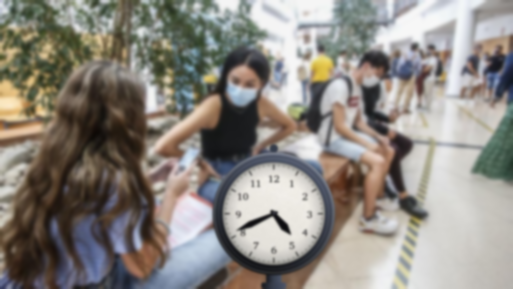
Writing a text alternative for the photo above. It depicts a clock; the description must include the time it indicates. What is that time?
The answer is 4:41
